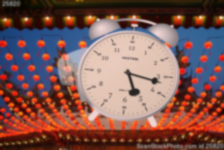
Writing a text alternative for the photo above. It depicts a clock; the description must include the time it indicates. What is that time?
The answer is 5:17
